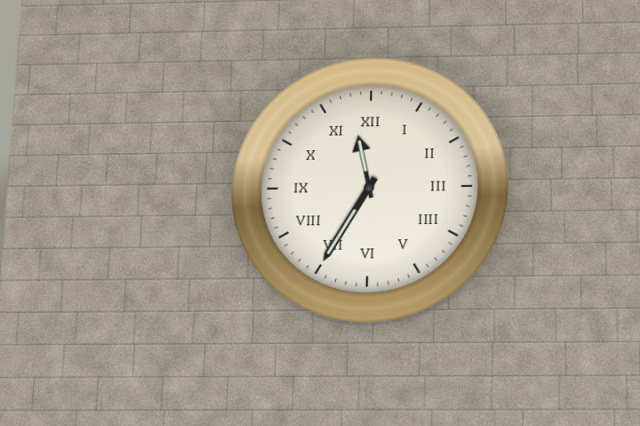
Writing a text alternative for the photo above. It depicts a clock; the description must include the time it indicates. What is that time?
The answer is 11:35
